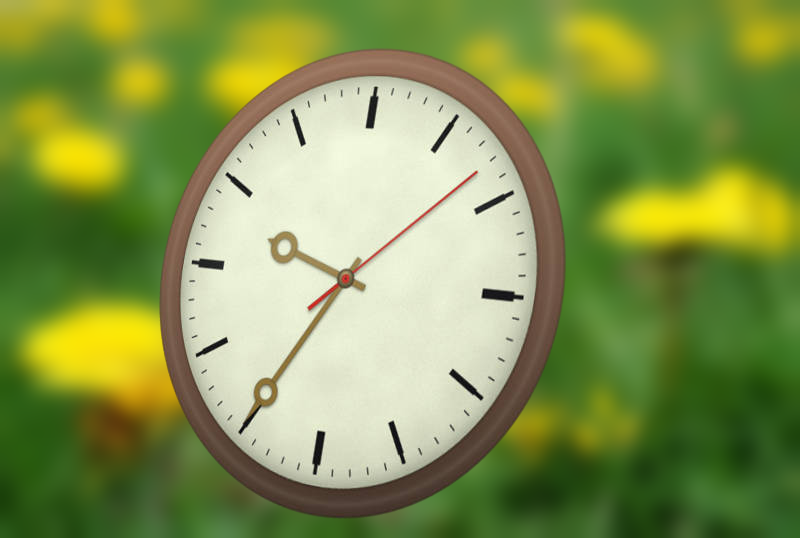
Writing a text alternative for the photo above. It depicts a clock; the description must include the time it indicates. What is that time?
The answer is 9:35:08
